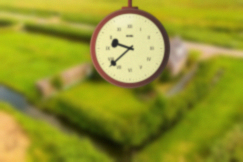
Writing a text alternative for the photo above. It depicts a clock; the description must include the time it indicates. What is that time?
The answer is 9:38
